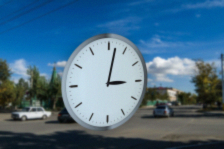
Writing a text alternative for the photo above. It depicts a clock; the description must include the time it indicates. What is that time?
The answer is 3:02
